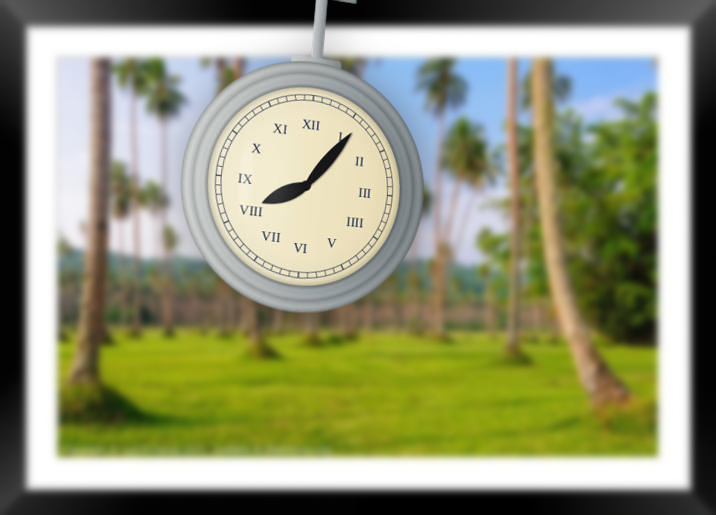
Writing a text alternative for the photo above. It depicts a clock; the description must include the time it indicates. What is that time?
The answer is 8:06
